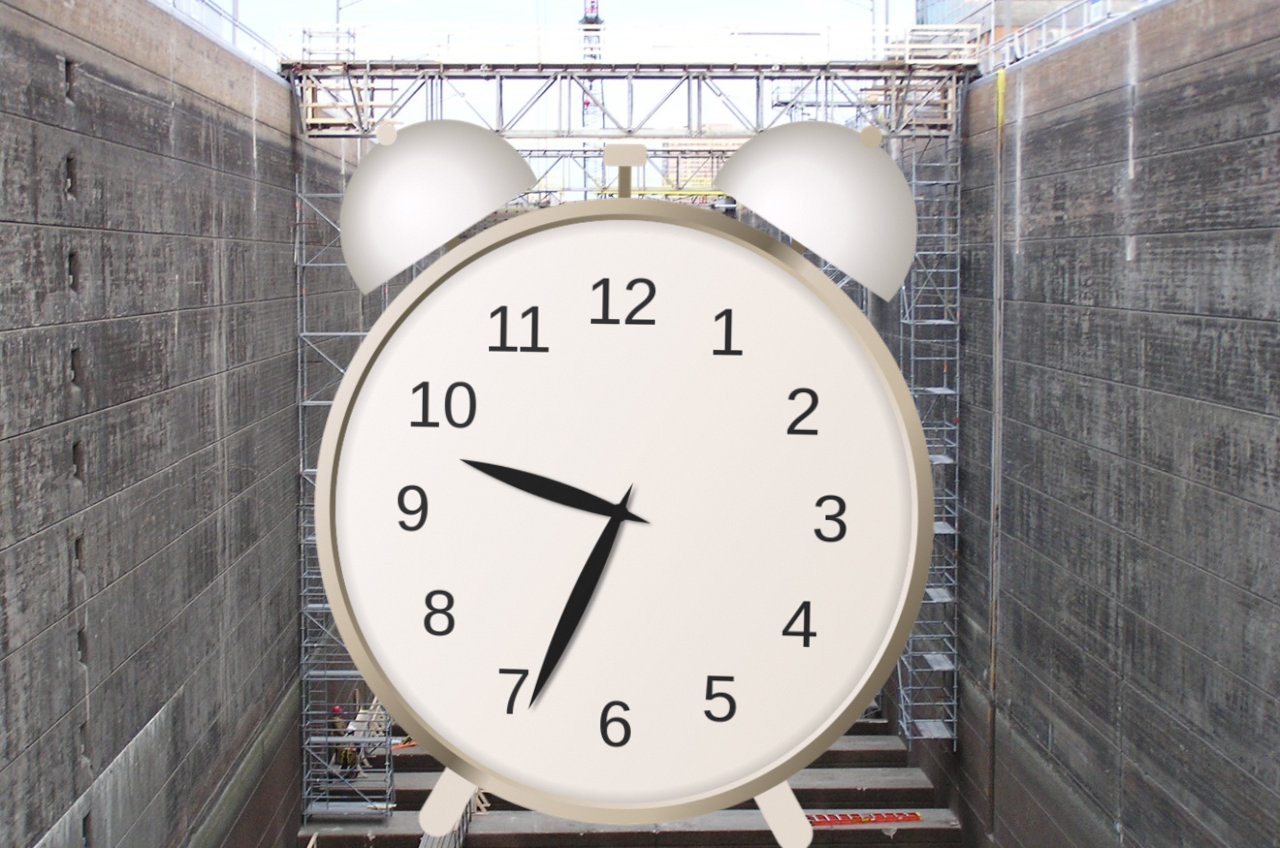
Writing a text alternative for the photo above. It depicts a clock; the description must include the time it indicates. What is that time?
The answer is 9:34
